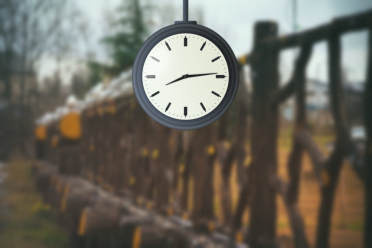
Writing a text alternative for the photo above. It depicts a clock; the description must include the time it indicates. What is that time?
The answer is 8:14
